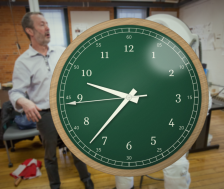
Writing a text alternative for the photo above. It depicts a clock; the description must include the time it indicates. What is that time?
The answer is 9:36:44
